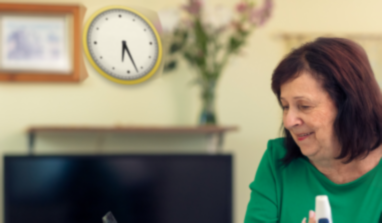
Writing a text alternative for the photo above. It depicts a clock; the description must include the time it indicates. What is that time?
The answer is 6:27
